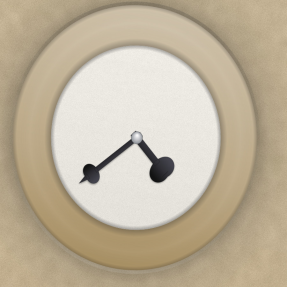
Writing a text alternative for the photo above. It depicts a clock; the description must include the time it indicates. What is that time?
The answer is 4:39
